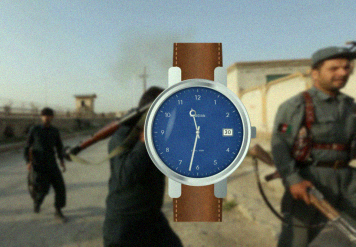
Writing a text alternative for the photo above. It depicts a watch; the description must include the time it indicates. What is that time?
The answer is 11:32
